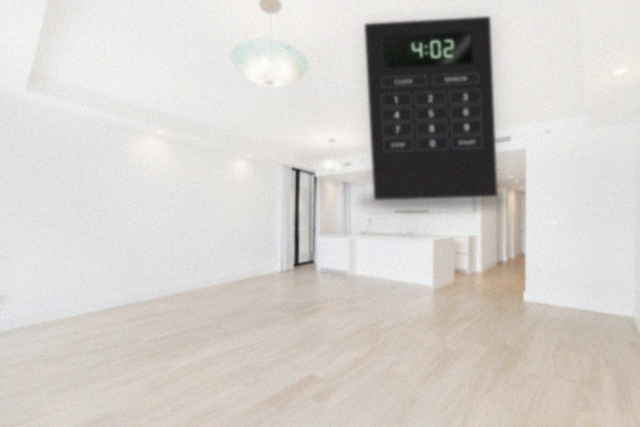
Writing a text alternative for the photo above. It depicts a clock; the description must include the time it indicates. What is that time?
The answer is 4:02
